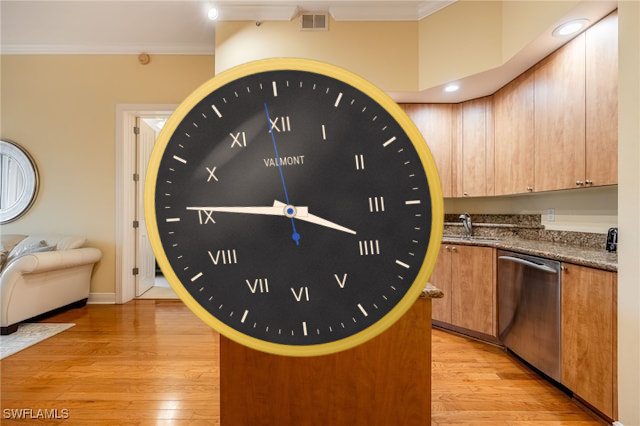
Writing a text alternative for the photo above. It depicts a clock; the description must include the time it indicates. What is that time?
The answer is 3:45:59
